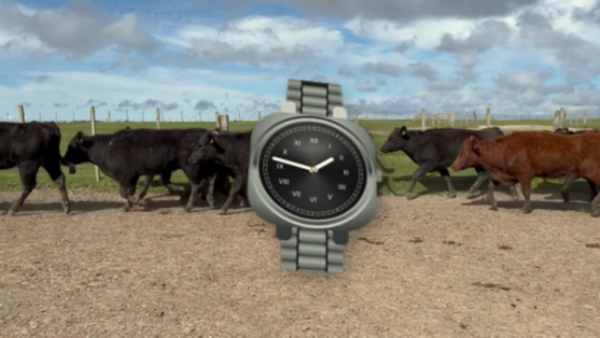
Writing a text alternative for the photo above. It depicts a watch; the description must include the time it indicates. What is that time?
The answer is 1:47
